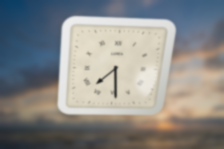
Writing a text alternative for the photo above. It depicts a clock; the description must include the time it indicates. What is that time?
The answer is 7:29
